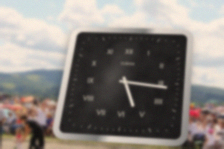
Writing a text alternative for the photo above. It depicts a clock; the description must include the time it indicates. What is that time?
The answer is 5:16
